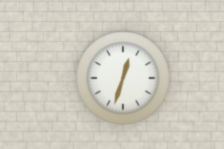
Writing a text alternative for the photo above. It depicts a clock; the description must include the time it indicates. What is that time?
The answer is 12:33
